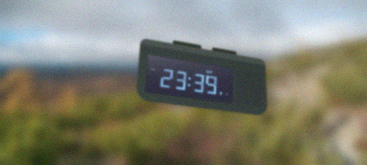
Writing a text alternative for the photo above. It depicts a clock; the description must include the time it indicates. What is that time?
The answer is 23:39
